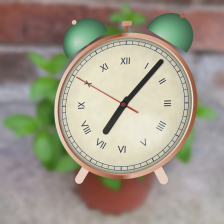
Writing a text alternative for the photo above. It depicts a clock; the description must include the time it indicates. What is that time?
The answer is 7:06:50
